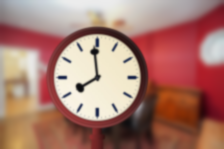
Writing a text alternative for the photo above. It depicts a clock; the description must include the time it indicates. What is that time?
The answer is 7:59
